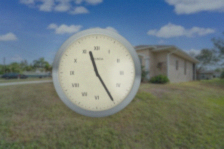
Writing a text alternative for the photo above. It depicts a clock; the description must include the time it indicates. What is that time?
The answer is 11:25
